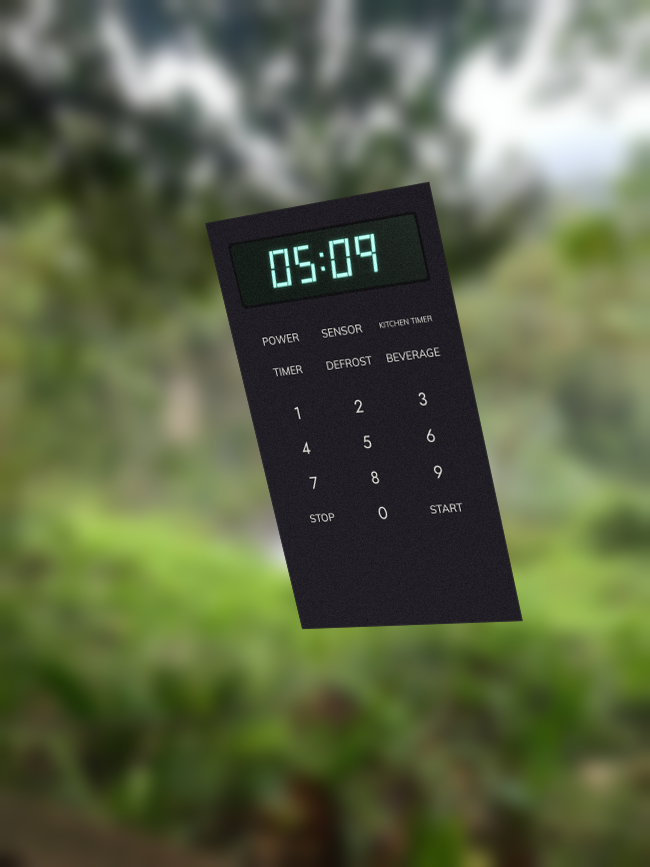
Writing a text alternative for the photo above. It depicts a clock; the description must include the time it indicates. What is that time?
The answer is 5:09
